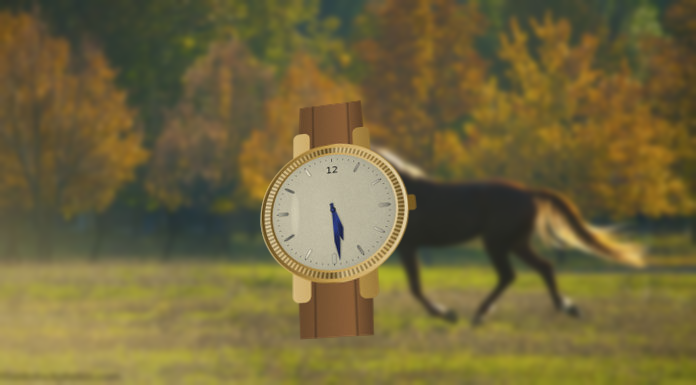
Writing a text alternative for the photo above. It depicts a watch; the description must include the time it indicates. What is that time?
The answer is 5:29
